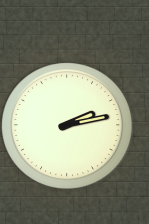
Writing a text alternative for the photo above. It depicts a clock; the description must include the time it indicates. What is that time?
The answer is 2:13
